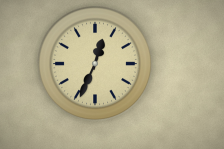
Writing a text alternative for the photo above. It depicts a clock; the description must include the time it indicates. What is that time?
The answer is 12:34
